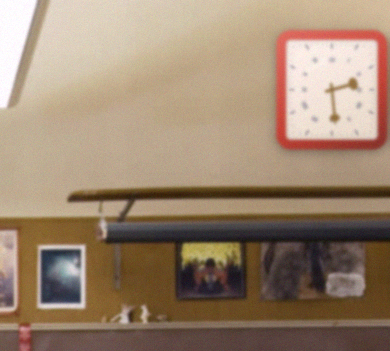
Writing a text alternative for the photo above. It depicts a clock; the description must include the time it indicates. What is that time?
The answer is 2:29
